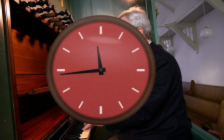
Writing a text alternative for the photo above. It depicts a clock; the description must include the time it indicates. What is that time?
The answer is 11:44
